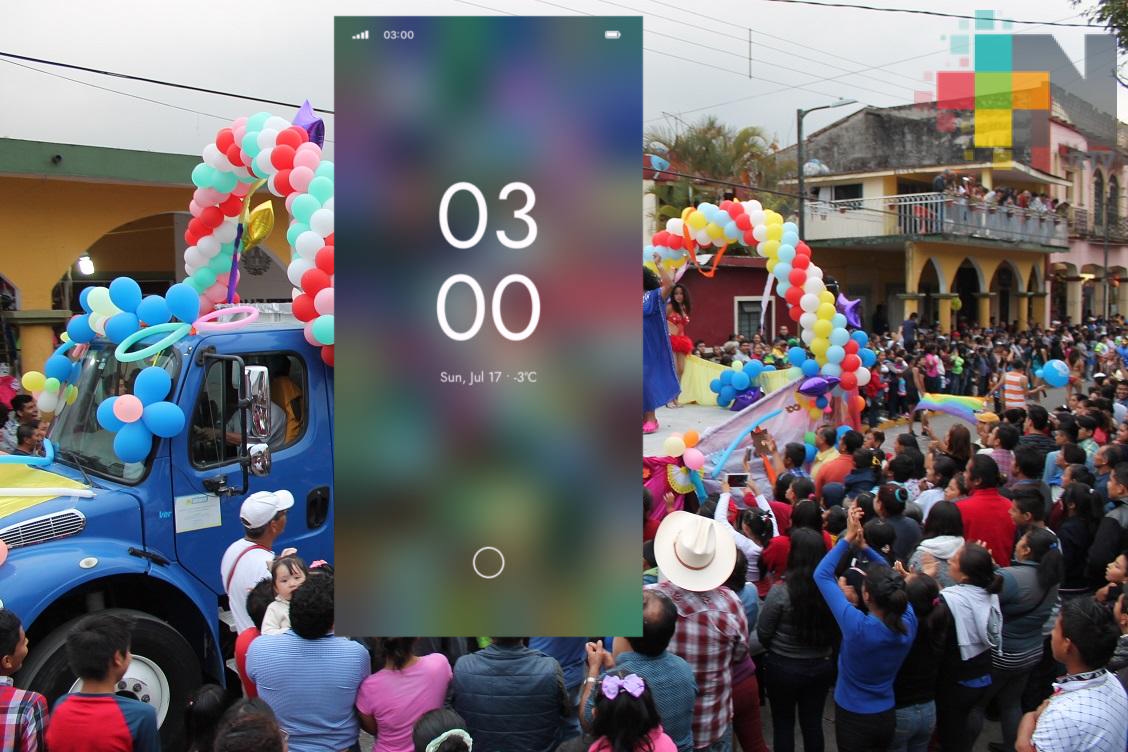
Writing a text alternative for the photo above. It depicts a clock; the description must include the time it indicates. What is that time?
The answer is 3:00
